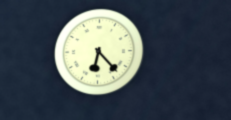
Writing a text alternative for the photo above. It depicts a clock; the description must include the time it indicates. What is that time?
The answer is 6:23
